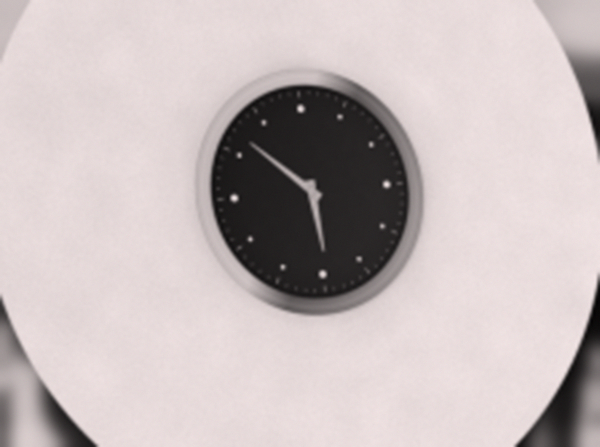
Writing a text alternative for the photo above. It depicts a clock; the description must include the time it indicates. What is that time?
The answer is 5:52
